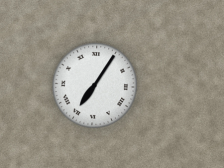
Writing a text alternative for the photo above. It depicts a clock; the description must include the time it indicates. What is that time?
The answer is 7:05
